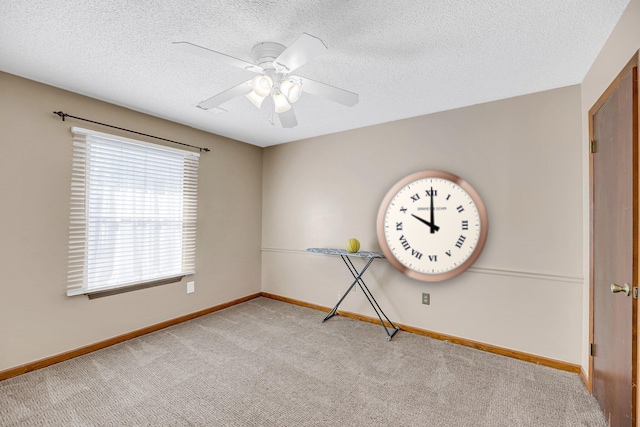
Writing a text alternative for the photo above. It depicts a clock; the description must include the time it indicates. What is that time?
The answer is 10:00
